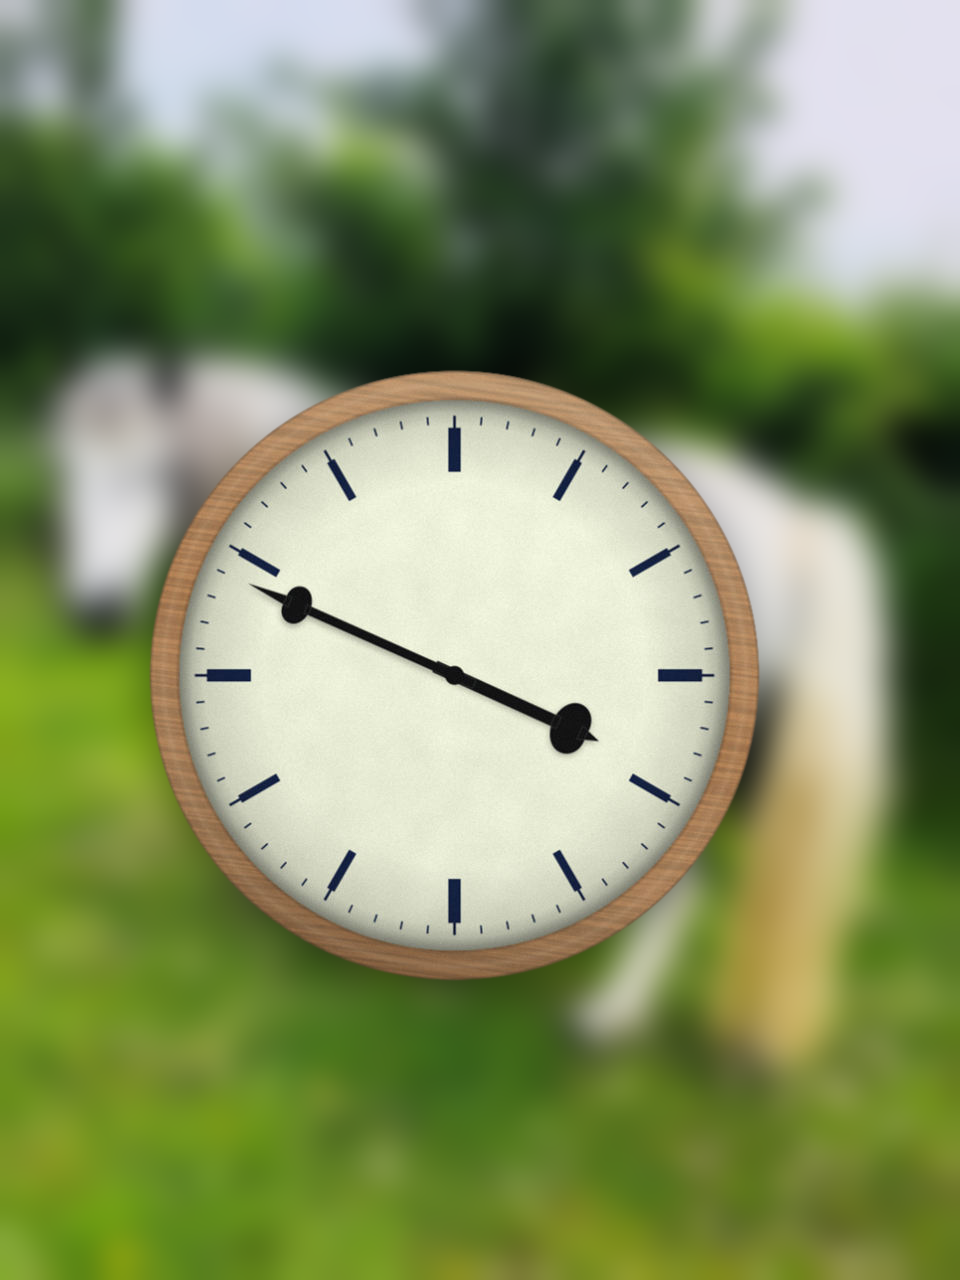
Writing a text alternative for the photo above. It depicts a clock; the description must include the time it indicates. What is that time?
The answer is 3:49
